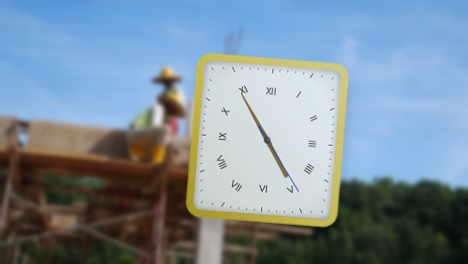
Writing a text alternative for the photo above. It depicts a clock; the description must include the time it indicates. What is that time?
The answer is 4:54:24
